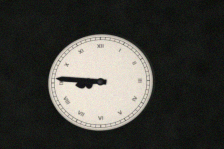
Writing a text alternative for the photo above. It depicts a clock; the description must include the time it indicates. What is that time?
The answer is 8:46
